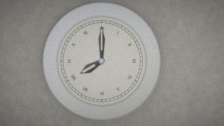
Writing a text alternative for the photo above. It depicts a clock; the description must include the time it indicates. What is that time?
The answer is 8:00
